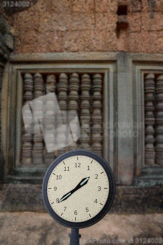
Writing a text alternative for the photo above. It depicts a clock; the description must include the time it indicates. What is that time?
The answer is 1:39
